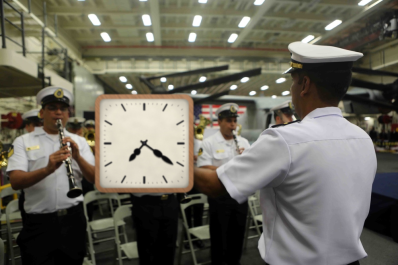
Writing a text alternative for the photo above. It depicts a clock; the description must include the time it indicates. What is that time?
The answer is 7:21
